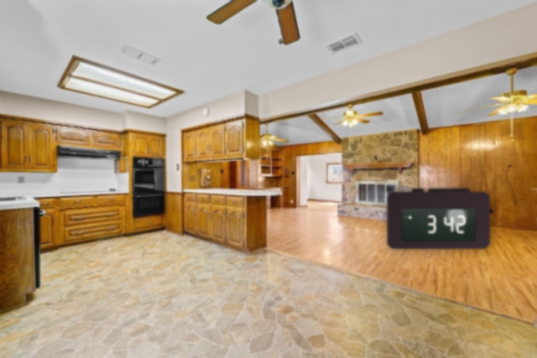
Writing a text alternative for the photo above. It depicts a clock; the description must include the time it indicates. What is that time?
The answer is 3:42
